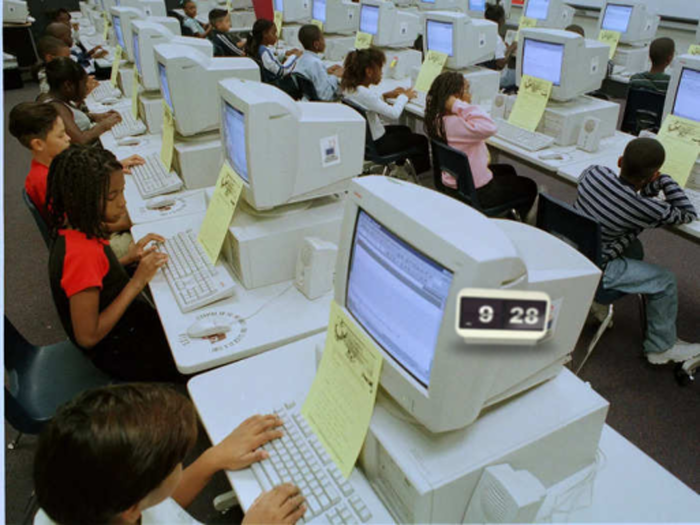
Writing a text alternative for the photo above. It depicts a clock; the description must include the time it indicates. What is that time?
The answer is 9:28
